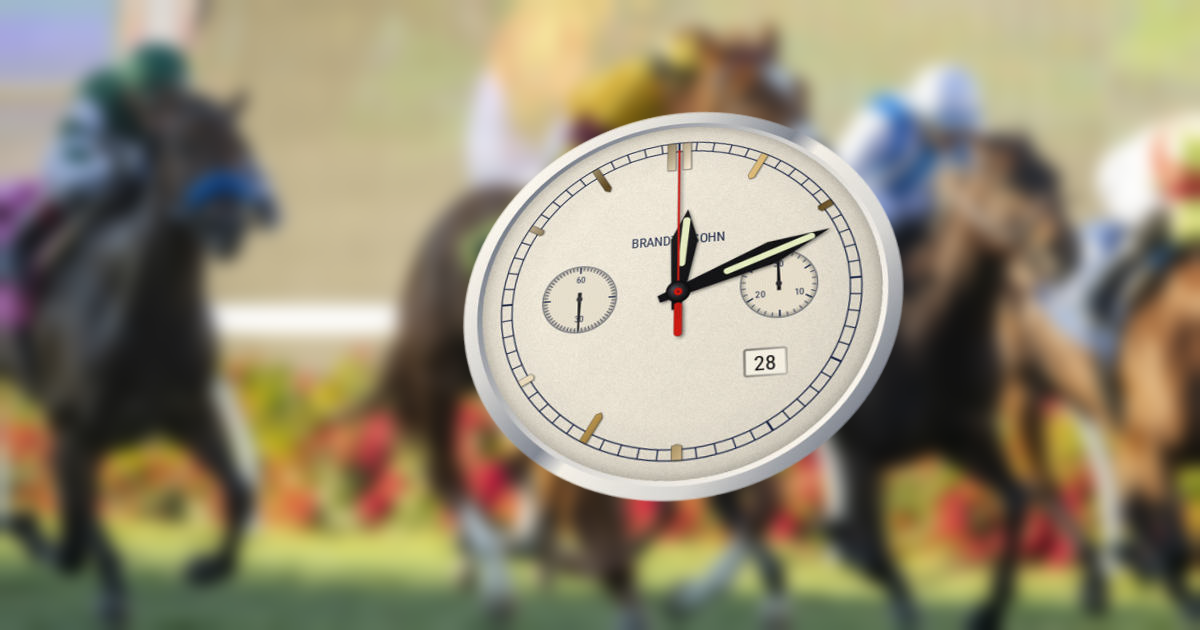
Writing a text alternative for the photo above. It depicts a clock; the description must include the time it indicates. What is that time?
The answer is 12:11:30
